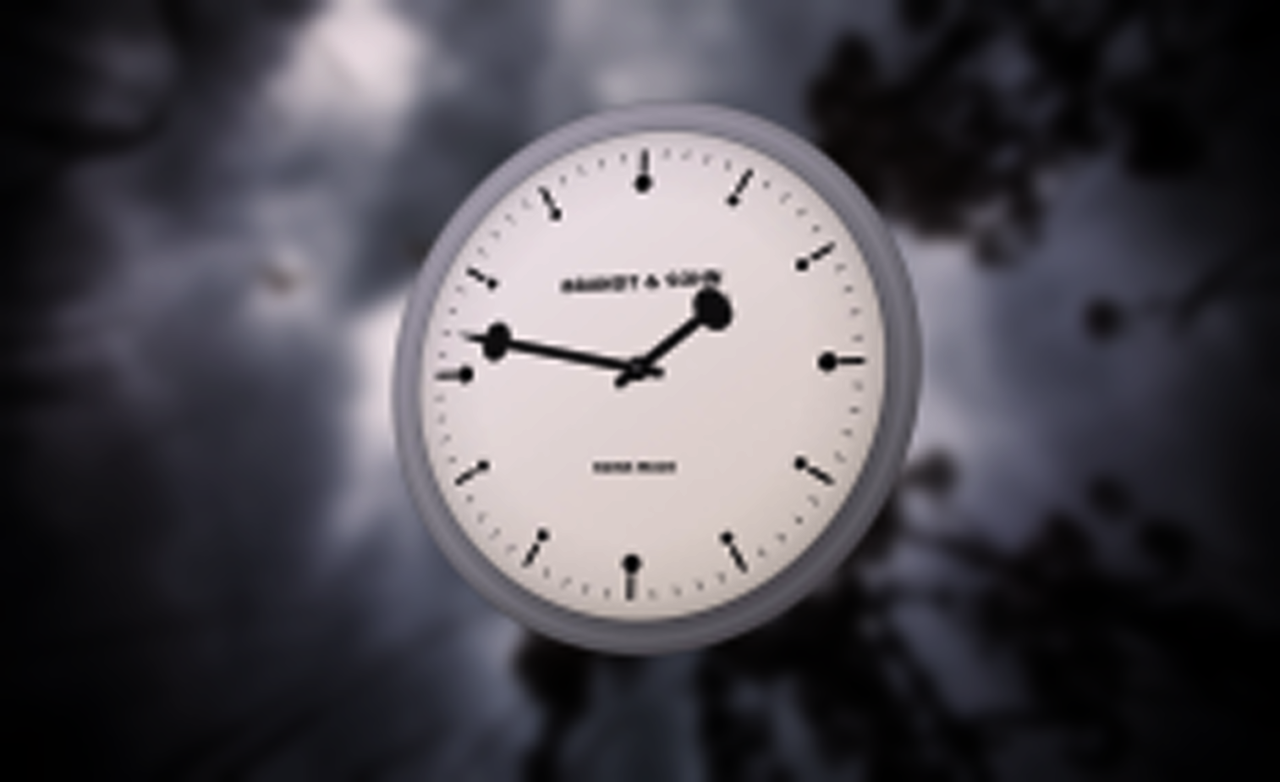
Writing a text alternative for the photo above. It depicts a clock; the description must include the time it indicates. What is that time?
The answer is 1:47
